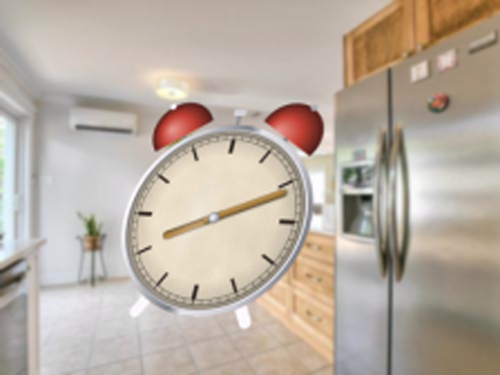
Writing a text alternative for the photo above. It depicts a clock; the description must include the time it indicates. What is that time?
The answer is 8:11
